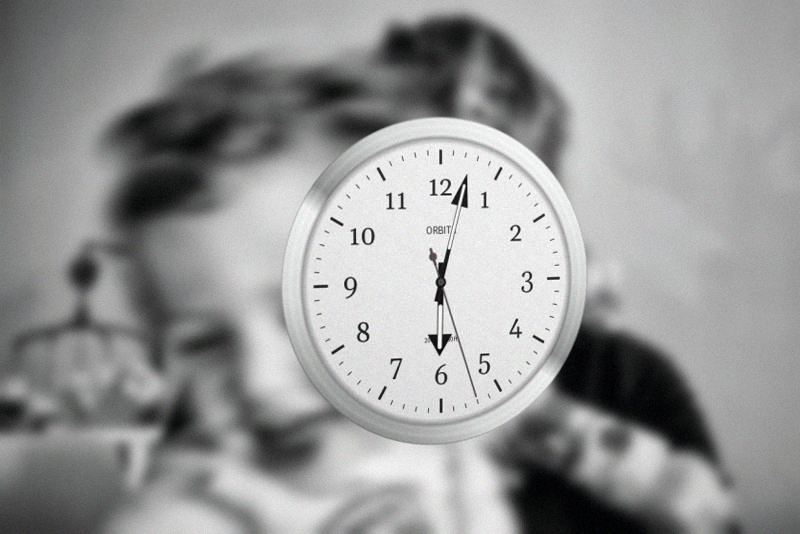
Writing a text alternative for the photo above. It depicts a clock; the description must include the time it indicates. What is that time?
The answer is 6:02:27
